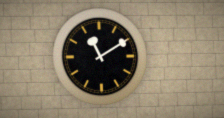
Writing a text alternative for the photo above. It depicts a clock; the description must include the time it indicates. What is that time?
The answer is 11:10
